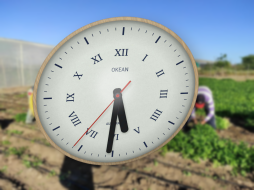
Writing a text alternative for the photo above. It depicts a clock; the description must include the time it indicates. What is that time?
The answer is 5:30:36
